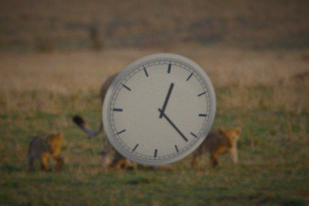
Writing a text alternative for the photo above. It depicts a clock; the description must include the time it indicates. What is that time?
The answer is 12:22
